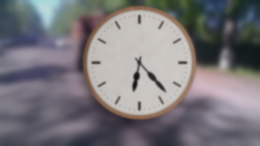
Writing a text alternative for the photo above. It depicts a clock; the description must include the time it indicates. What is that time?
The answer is 6:23
